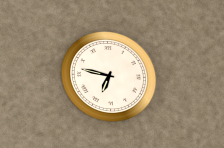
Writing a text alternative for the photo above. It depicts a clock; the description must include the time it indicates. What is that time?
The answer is 6:47
